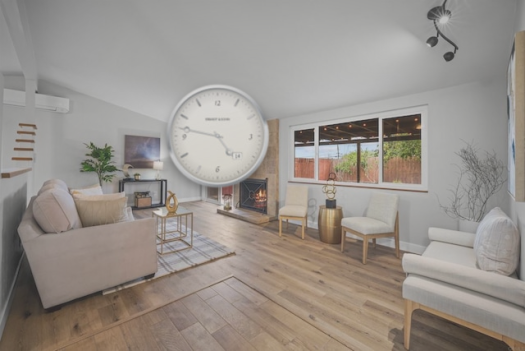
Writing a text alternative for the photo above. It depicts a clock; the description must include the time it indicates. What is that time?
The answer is 4:47
